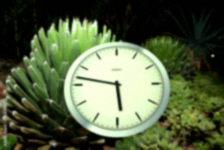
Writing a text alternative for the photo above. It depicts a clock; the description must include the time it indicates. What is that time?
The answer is 5:47
